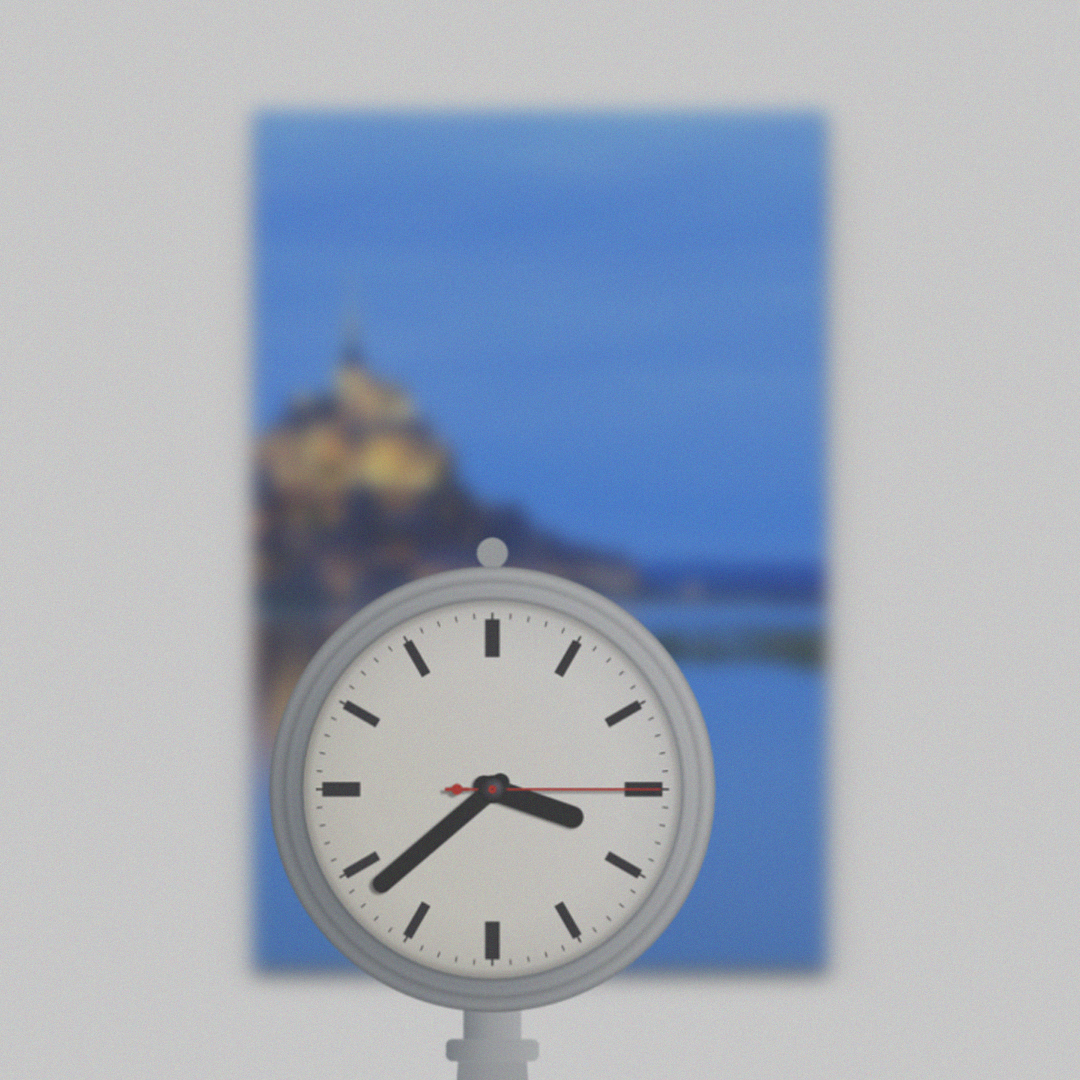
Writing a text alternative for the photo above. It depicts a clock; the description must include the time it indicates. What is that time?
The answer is 3:38:15
